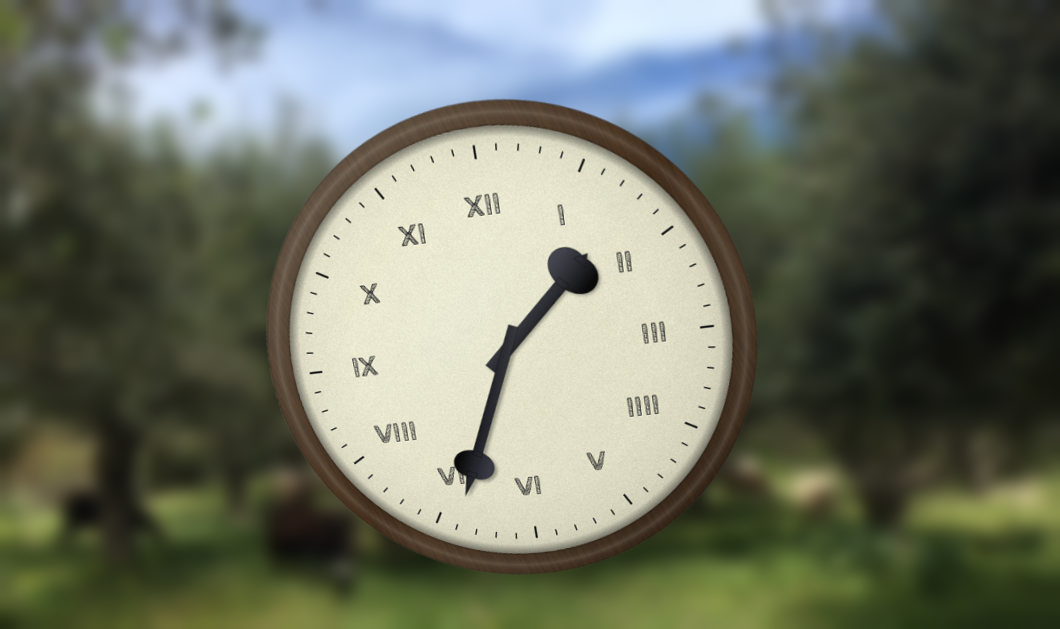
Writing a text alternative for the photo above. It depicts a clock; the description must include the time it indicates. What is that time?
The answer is 1:34
